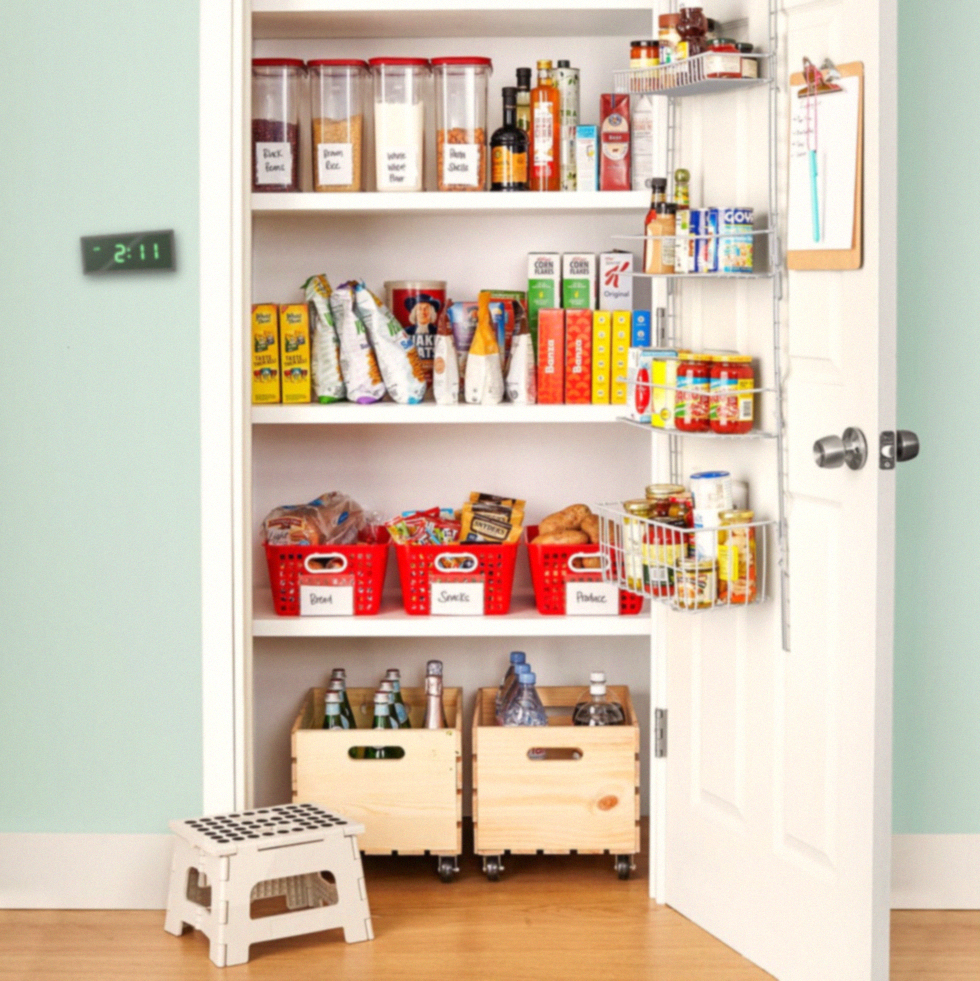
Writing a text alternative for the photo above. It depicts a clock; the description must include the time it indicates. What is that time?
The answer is 2:11
